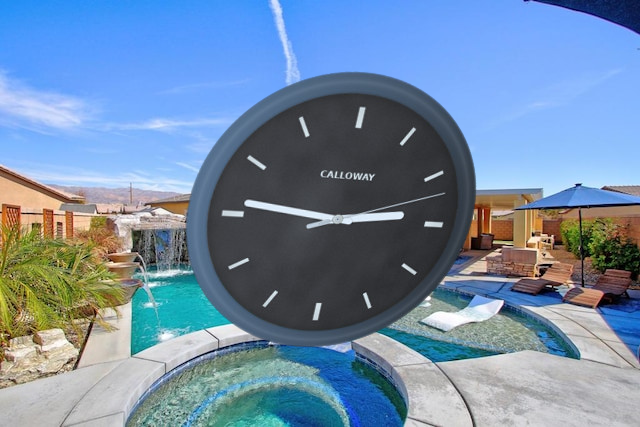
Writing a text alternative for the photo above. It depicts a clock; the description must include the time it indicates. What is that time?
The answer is 2:46:12
